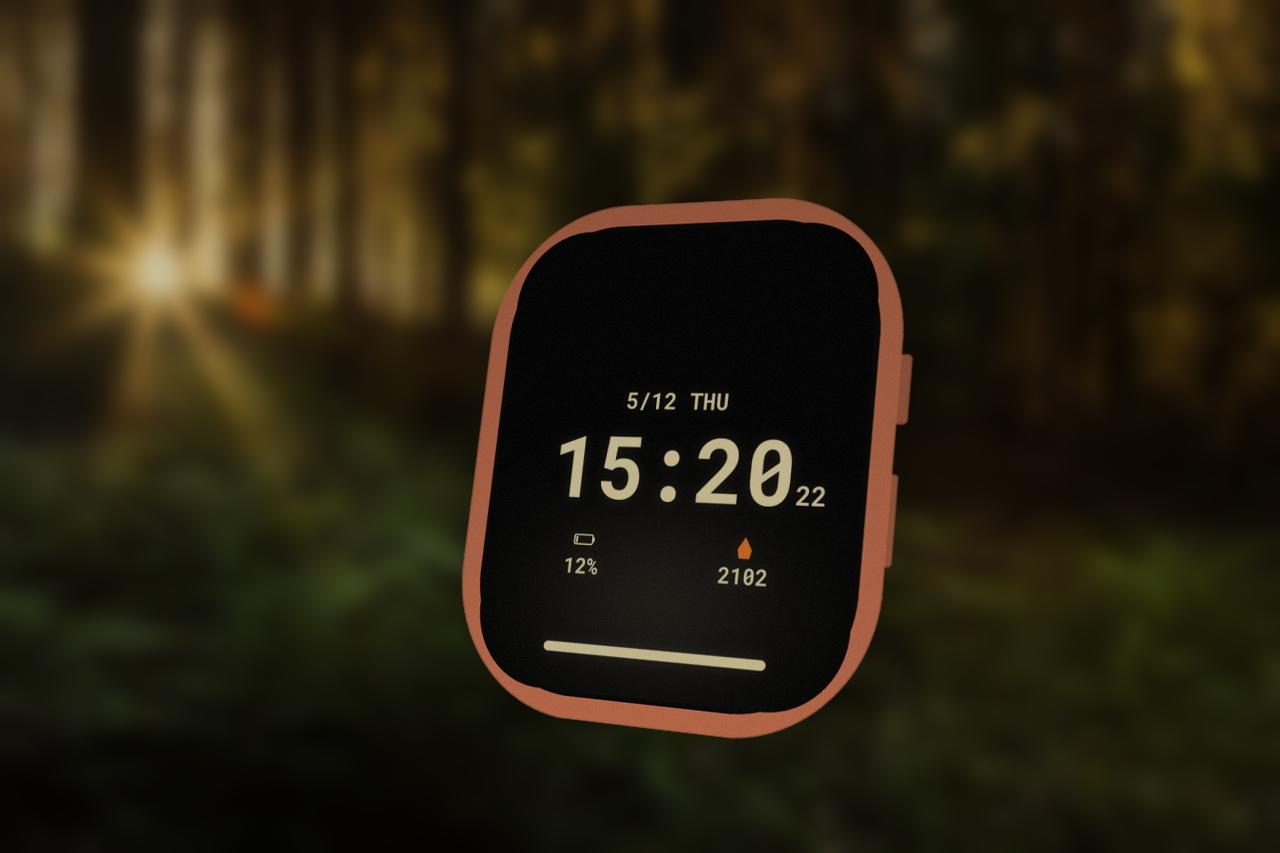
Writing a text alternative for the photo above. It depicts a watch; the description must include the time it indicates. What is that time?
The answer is 15:20:22
